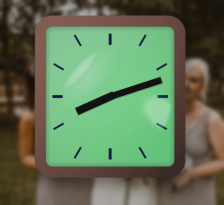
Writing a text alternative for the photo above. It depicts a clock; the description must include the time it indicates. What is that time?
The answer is 8:12
